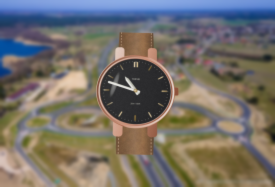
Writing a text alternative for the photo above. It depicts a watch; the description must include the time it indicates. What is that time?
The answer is 10:48
